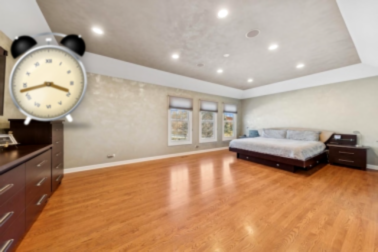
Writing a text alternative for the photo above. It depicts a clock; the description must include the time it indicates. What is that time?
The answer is 3:43
